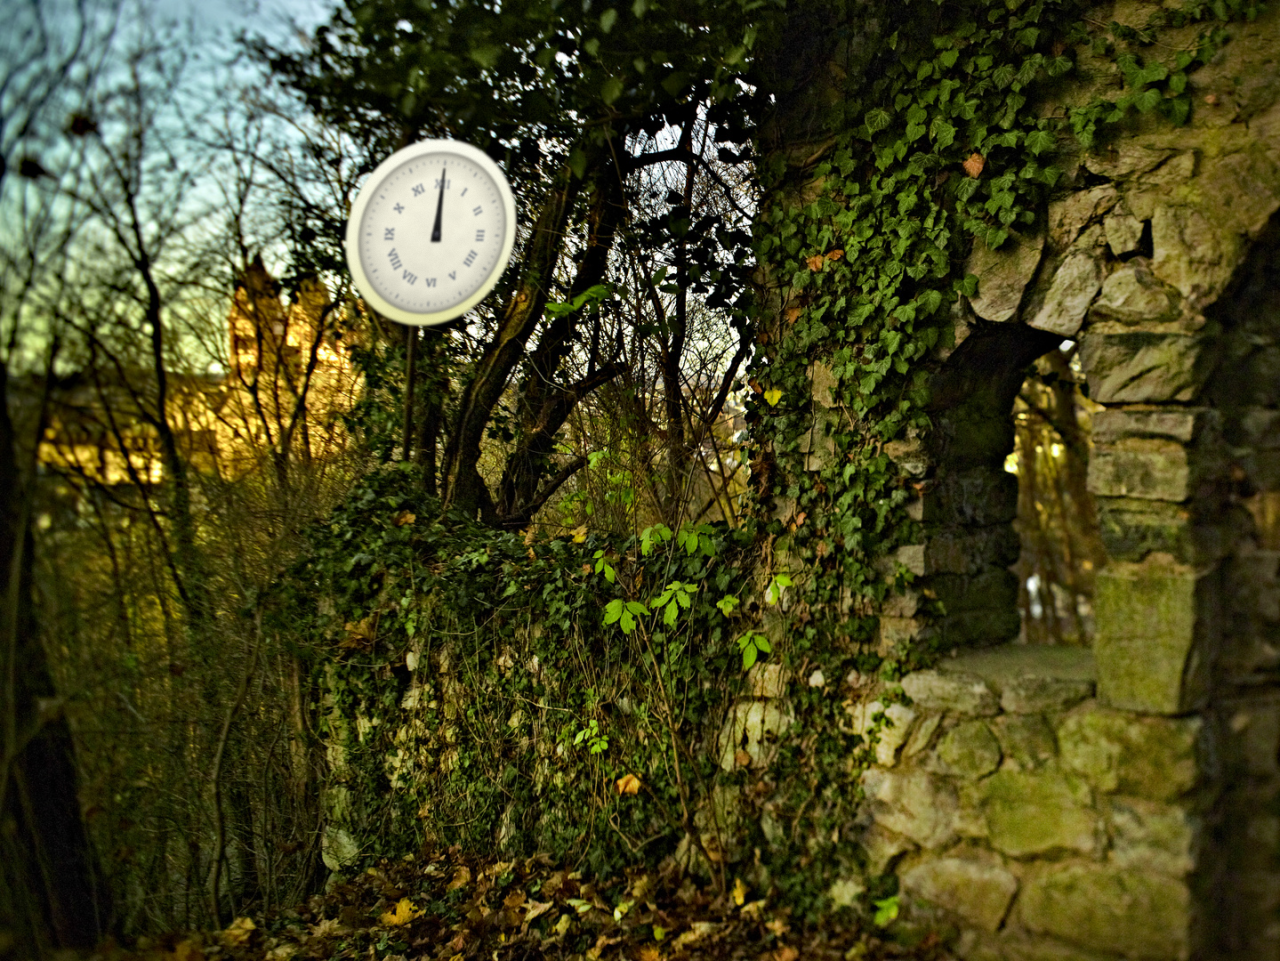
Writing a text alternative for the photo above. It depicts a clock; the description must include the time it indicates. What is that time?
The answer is 12:00
